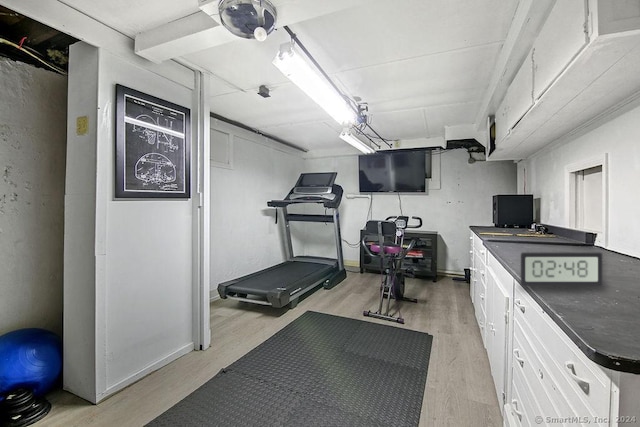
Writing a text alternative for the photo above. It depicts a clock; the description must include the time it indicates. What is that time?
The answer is 2:48
